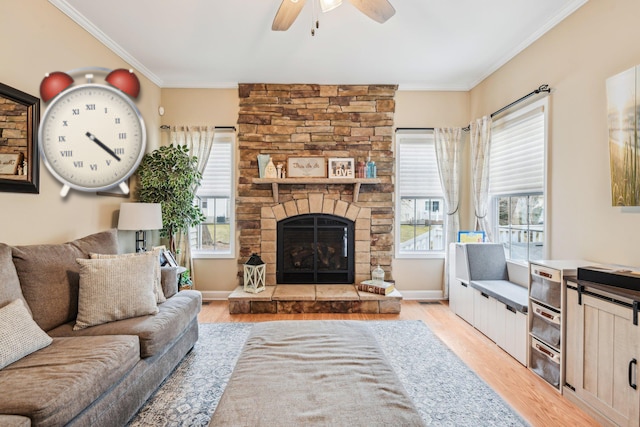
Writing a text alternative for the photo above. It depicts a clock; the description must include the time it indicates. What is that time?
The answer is 4:22
